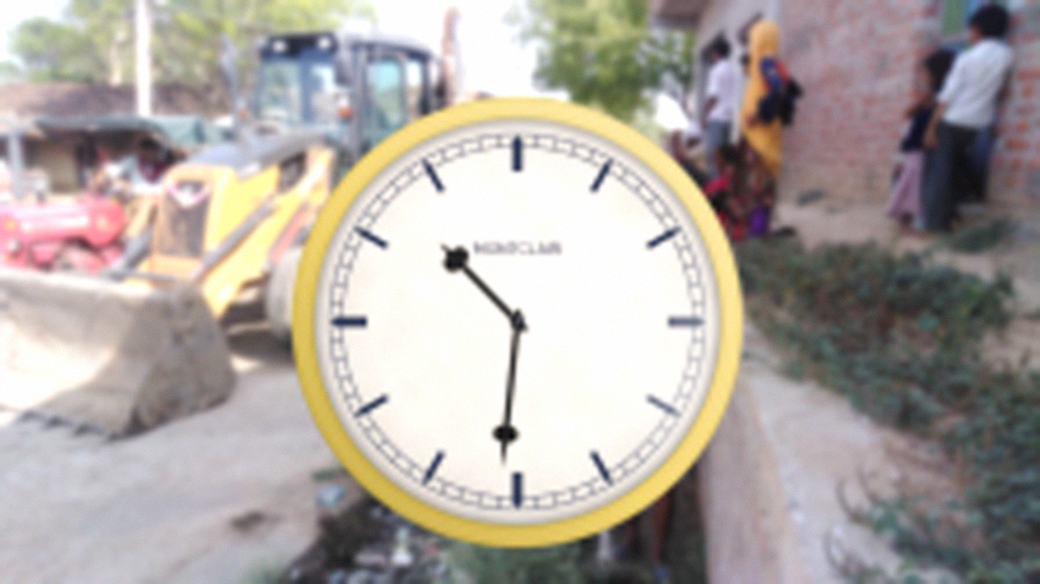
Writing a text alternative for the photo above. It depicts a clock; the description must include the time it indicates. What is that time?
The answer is 10:31
